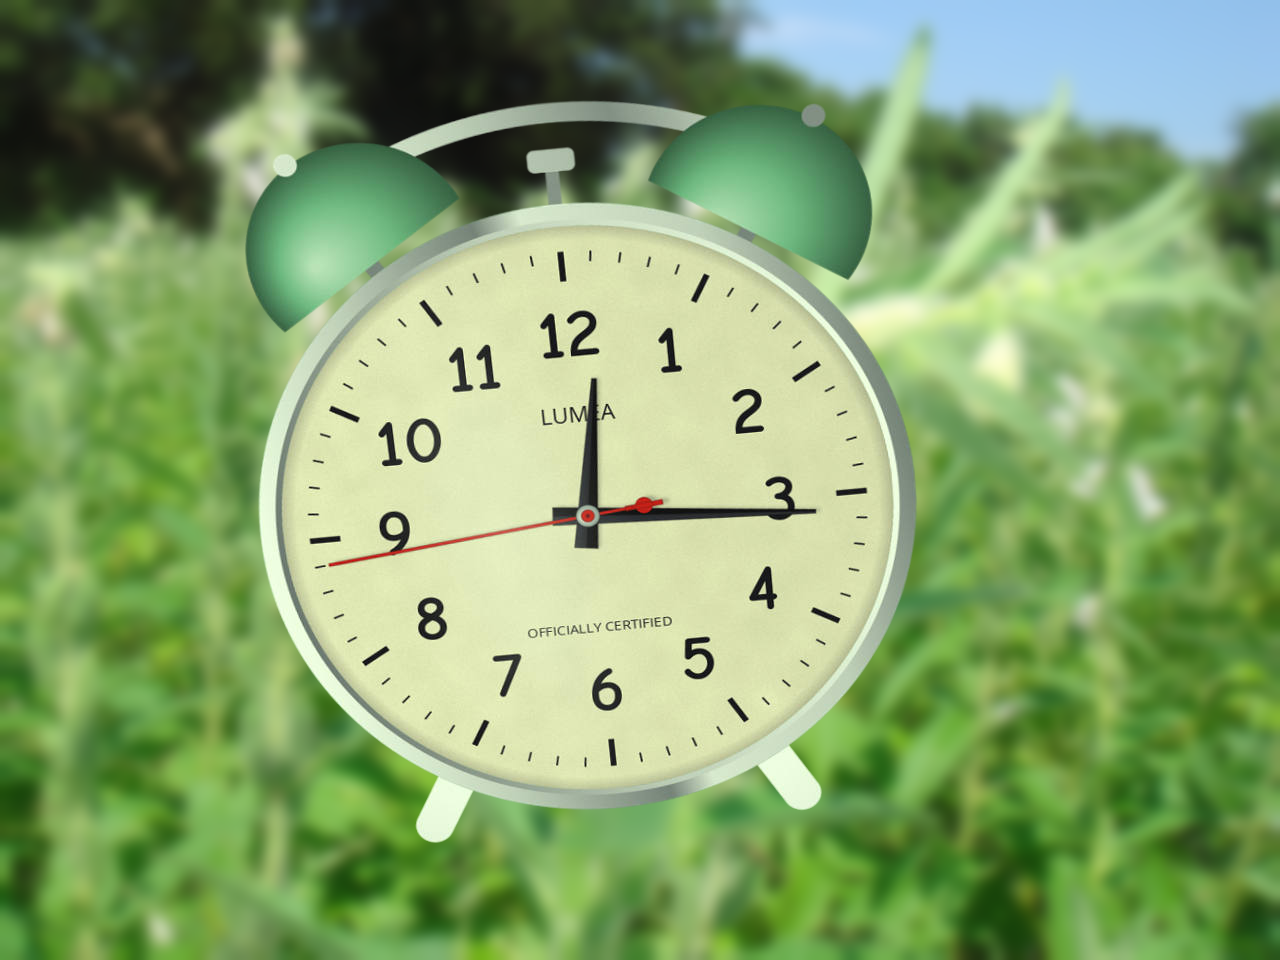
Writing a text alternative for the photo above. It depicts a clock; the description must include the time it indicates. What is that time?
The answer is 12:15:44
